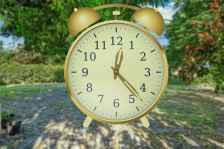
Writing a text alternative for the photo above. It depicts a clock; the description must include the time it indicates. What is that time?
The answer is 12:23
